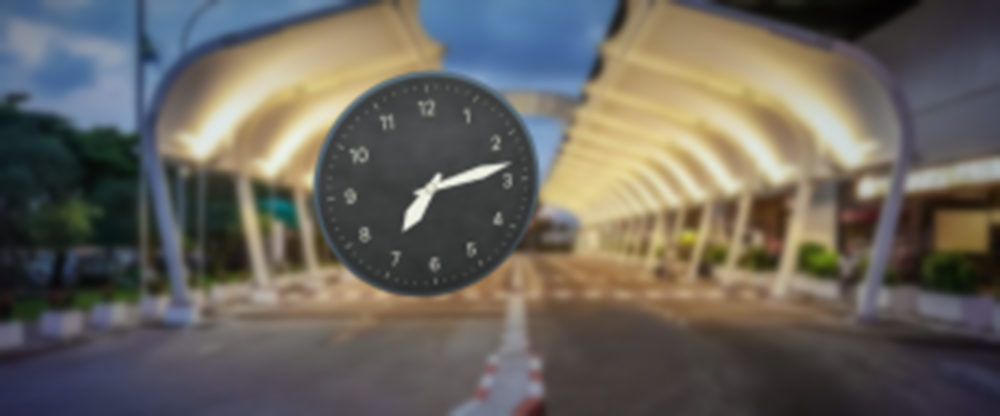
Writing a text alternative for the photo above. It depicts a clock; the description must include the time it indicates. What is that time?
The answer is 7:13
